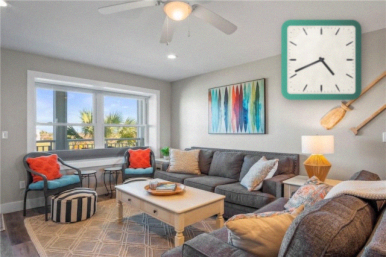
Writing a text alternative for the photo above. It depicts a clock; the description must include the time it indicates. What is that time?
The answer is 4:41
